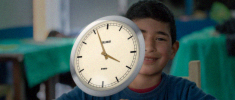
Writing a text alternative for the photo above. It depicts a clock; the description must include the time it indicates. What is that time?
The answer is 3:56
